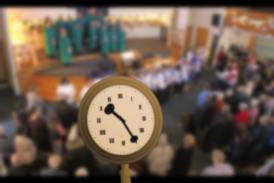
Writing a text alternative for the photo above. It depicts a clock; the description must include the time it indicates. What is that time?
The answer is 10:25
